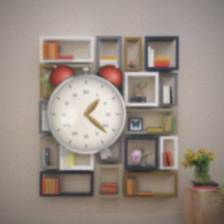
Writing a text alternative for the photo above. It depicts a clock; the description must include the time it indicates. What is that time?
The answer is 1:22
